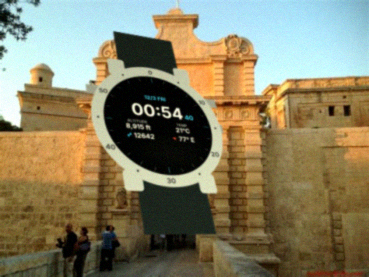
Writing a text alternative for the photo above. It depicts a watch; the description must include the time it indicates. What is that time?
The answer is 0:54
